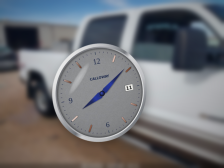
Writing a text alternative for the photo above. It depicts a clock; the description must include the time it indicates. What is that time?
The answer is 8:09
